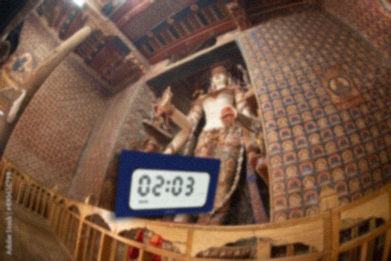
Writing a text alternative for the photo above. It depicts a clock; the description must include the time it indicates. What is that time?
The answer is 2:03
